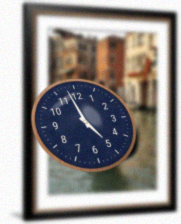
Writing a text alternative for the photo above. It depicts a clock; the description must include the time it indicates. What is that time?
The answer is 4:58
